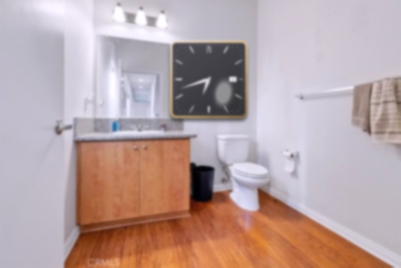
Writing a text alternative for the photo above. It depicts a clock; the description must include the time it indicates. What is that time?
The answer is 6:42
